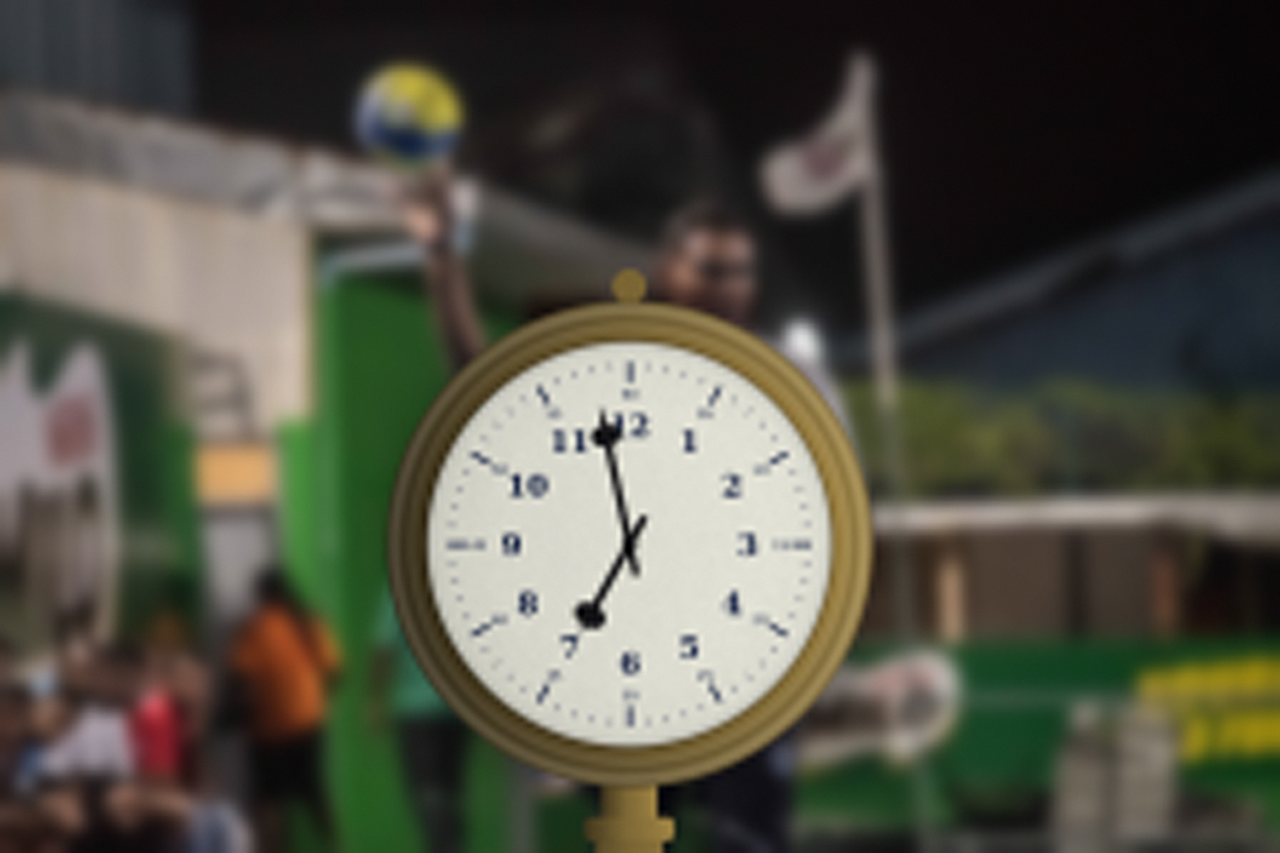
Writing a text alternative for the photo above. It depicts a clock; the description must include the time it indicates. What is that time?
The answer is 6:58
